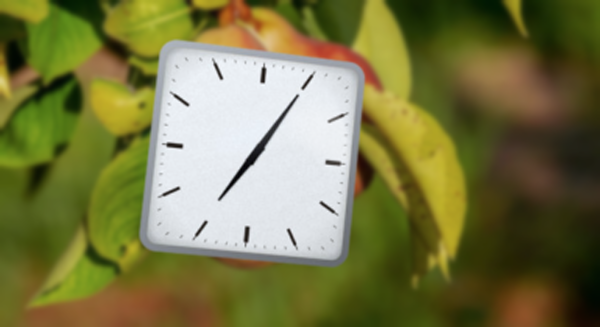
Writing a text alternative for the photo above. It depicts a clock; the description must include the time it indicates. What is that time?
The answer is 7:05
